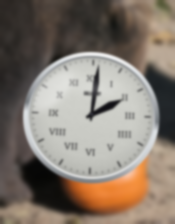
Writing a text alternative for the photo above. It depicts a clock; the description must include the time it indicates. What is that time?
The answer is 2:01
